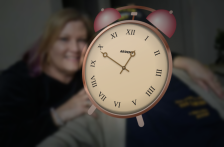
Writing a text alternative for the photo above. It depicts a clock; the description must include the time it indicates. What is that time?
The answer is 12:49
